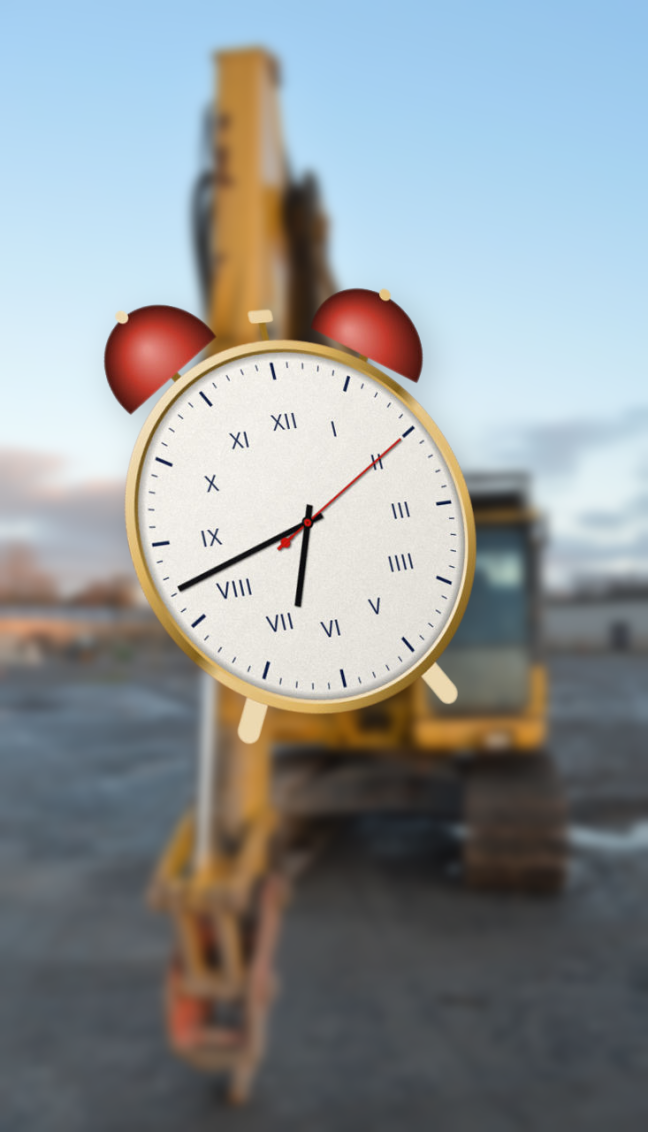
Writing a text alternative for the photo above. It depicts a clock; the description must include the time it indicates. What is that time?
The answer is 6:42:10
